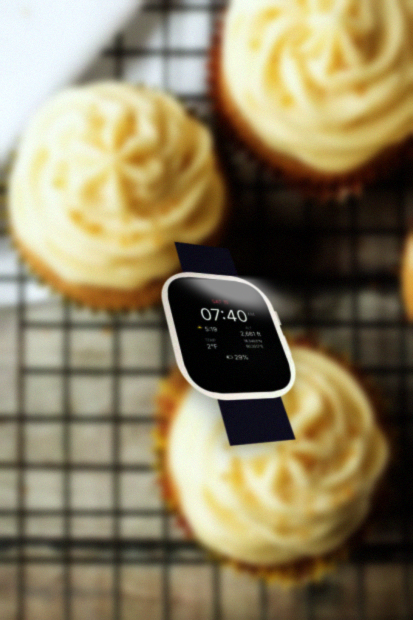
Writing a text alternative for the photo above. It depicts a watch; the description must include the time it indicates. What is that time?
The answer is 7:40
